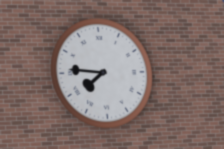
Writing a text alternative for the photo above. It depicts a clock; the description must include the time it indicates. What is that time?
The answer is 7:46
